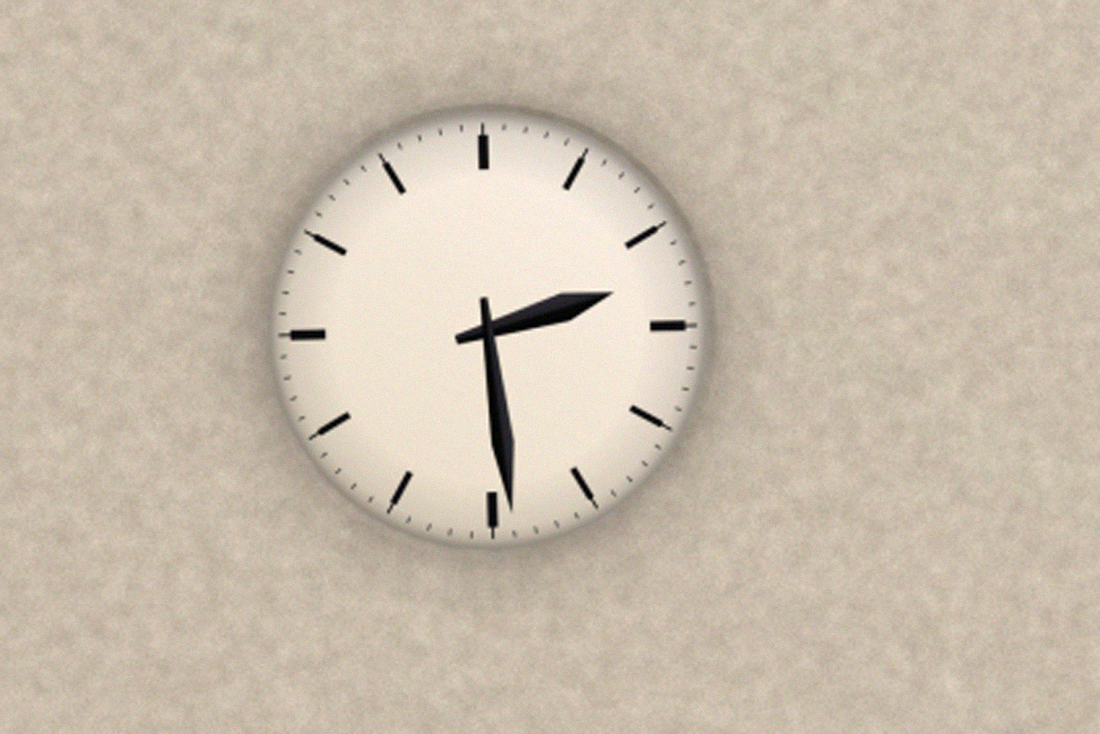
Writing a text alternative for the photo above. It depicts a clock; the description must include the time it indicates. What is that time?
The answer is 2:29
